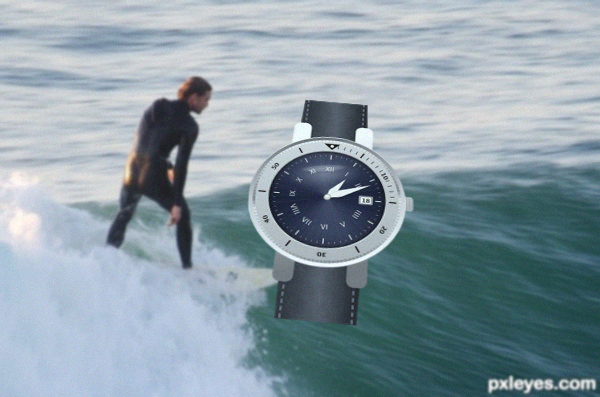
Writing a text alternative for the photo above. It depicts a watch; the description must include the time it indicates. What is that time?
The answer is 1:11
